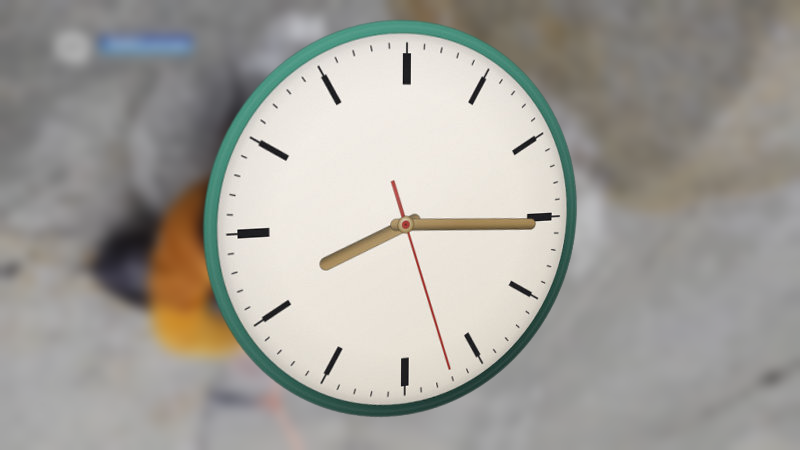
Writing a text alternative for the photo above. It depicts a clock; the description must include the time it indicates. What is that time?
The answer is 8:15:27
